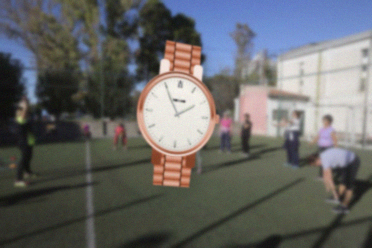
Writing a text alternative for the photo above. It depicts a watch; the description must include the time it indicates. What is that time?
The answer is 1:55
